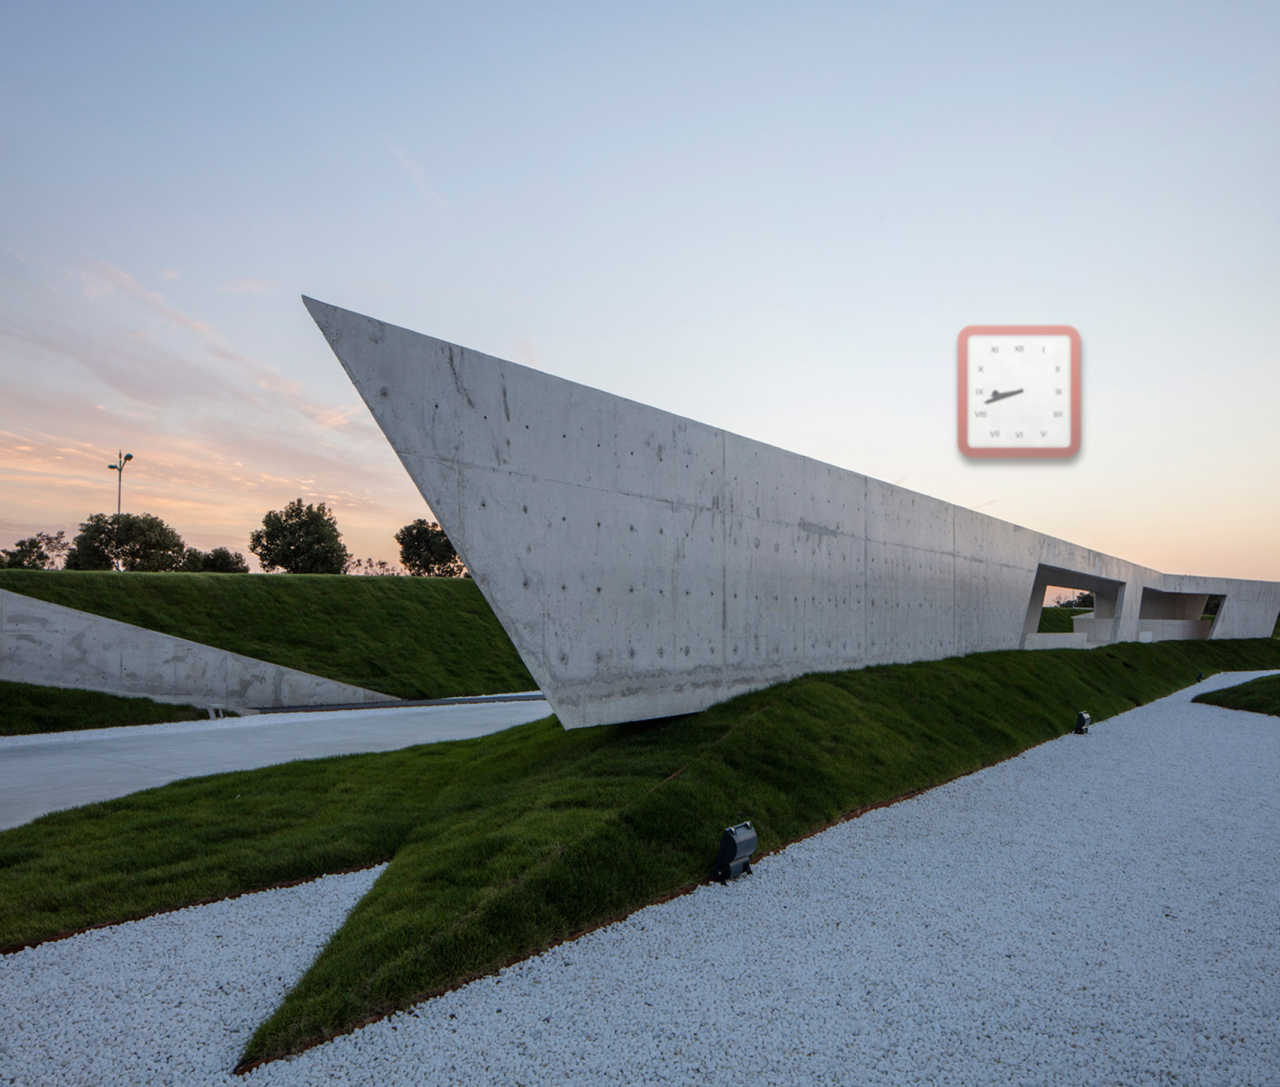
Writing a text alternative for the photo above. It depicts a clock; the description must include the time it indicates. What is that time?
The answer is 8:42
